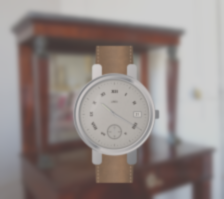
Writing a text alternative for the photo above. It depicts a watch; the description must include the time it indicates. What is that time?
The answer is 10:20
